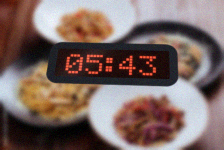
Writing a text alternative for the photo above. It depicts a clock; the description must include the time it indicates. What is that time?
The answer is 5:43
